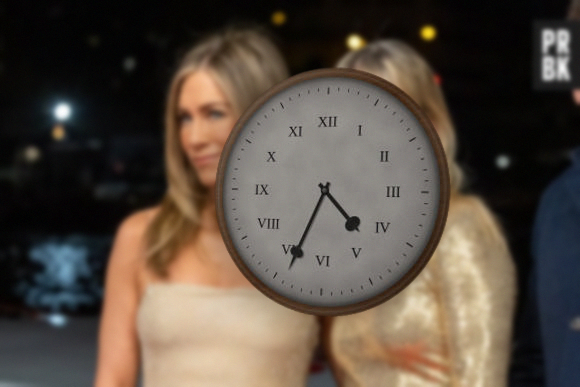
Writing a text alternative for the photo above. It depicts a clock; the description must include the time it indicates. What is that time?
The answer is 4:34
